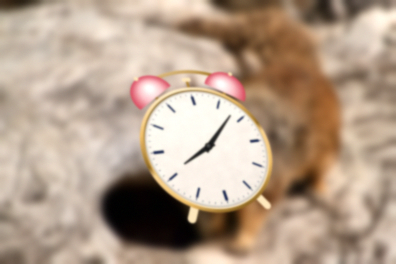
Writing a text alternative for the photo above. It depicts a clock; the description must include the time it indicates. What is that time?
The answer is 8:08
